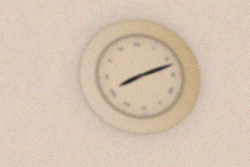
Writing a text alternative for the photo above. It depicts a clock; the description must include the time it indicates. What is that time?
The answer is 8:12
